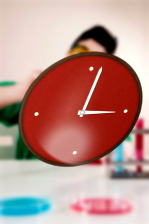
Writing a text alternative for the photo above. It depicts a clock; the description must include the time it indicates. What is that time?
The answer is 3:02
